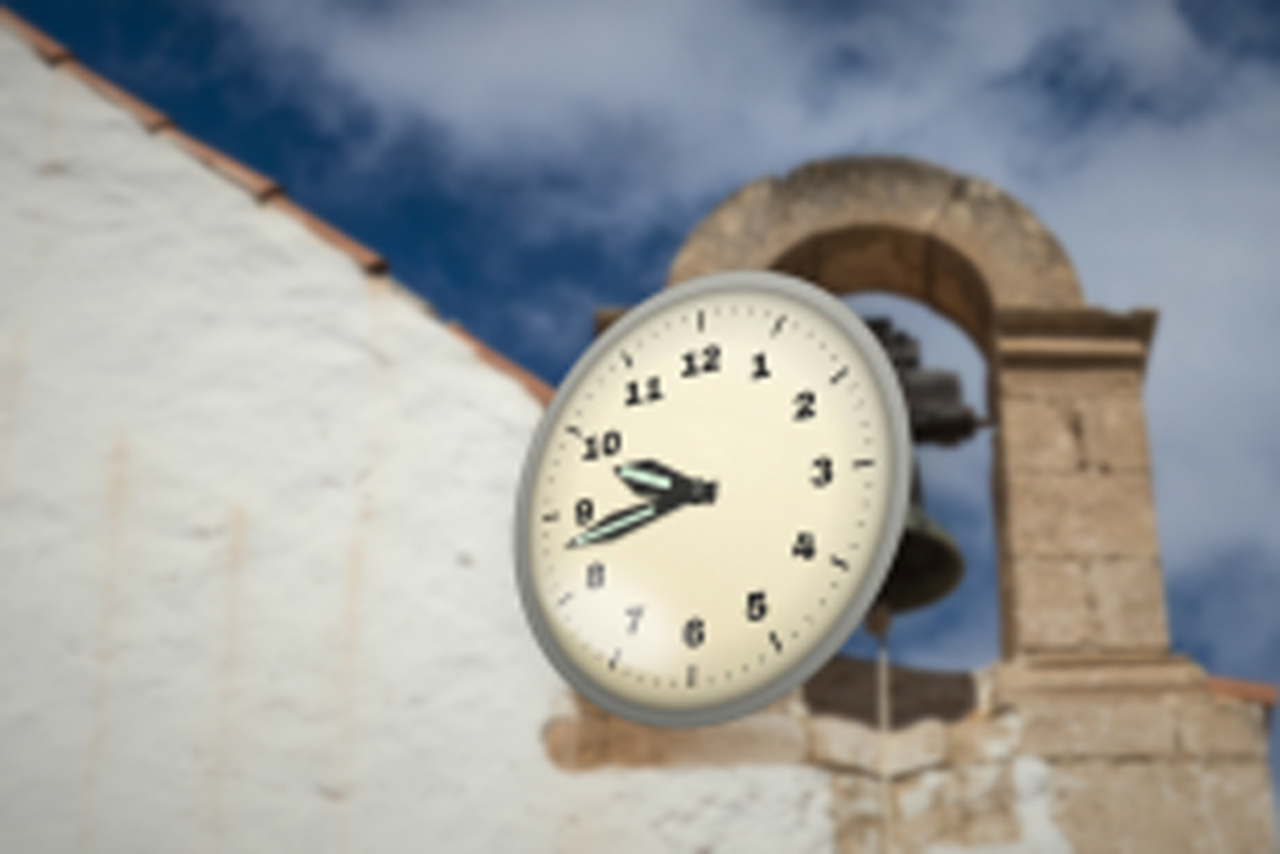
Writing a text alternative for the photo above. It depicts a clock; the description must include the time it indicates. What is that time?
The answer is 9:43
